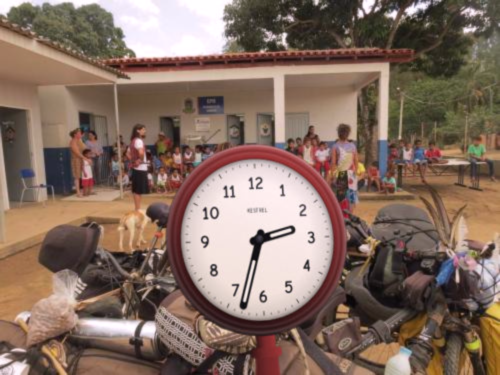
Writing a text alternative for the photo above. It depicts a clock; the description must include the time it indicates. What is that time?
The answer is 2:33
